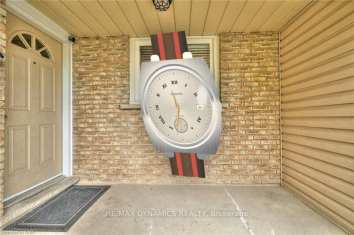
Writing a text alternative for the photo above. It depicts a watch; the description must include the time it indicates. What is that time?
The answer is 11:32
